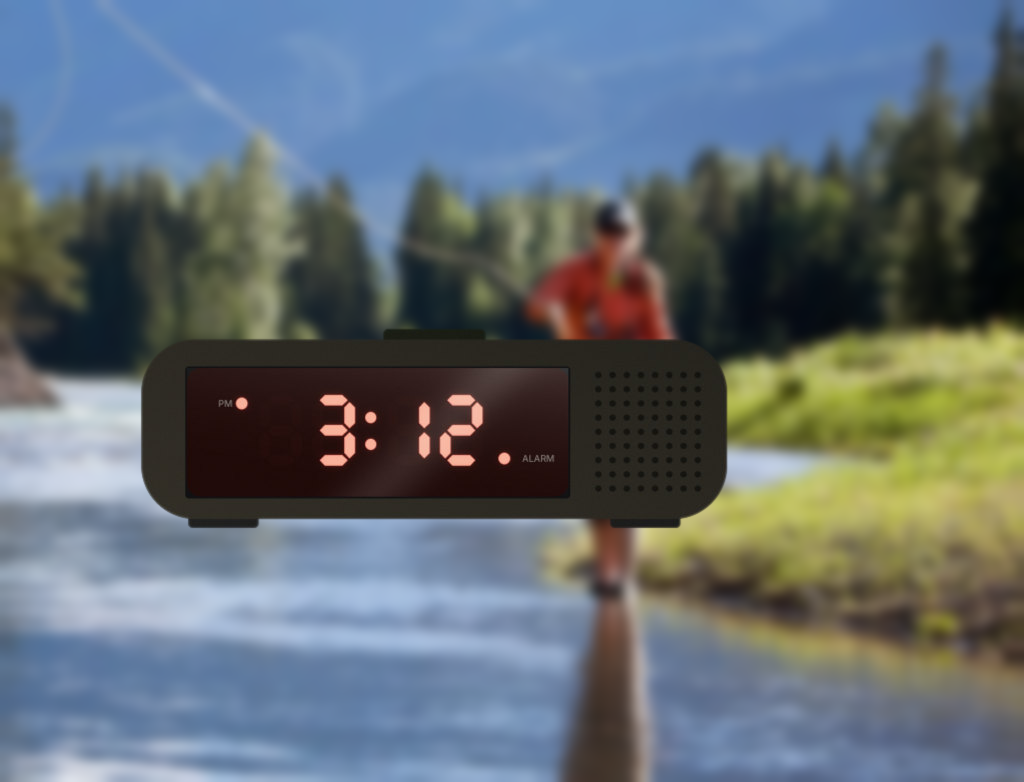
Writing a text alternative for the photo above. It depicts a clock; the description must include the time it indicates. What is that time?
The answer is 3:12
